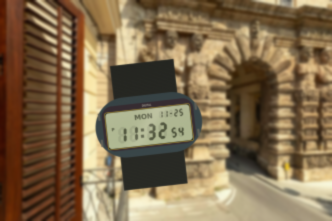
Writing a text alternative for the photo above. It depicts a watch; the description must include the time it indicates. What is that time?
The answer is 11:32:54
